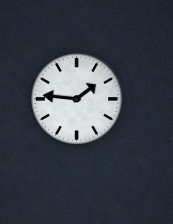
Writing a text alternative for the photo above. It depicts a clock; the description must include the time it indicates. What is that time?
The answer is 1:46
